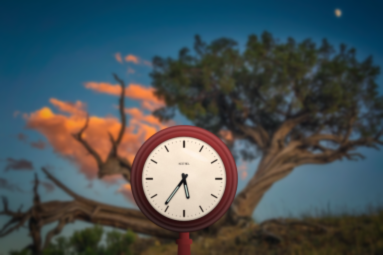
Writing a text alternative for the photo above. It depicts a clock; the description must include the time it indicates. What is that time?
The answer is 5:36
